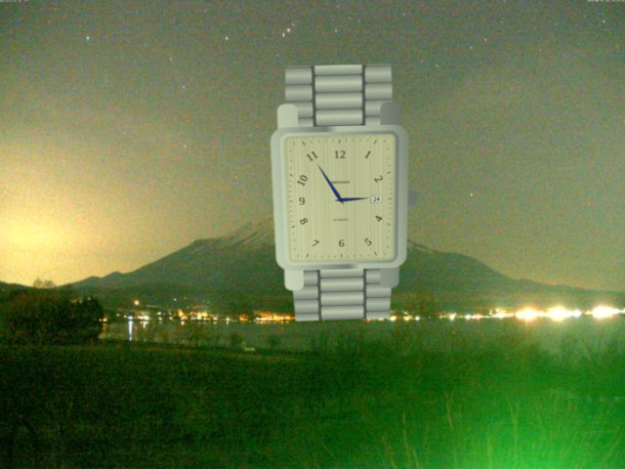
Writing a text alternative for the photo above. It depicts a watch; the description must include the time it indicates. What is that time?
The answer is 2:55
